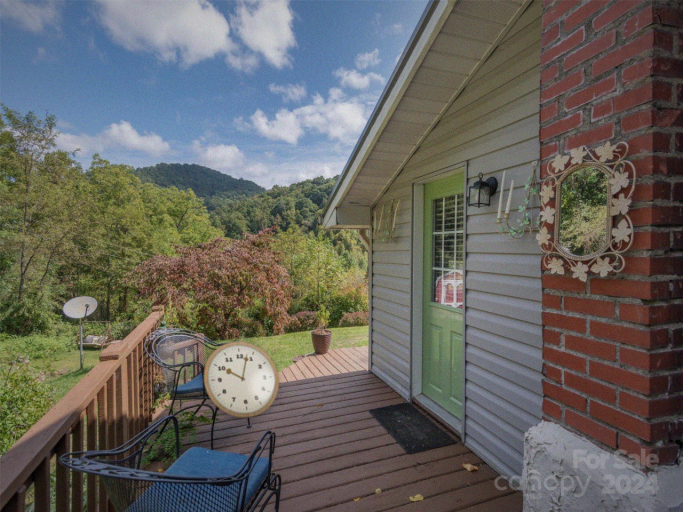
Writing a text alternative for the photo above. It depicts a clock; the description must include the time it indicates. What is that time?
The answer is 10:03
